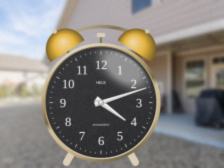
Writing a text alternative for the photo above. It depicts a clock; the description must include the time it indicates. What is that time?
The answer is 4:12
